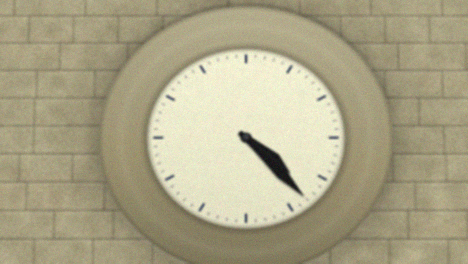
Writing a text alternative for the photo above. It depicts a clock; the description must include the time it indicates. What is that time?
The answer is 4:23
